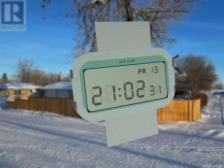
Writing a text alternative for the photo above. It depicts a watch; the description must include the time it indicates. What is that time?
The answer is 21:02:31
